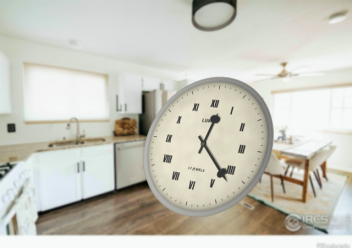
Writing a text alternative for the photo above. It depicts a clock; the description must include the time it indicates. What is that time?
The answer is 12:22
